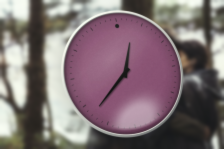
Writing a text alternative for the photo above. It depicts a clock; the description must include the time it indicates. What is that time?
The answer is 12:38
